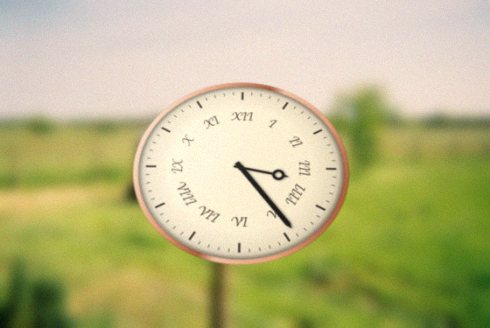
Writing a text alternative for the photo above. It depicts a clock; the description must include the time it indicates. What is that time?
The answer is 3:24
